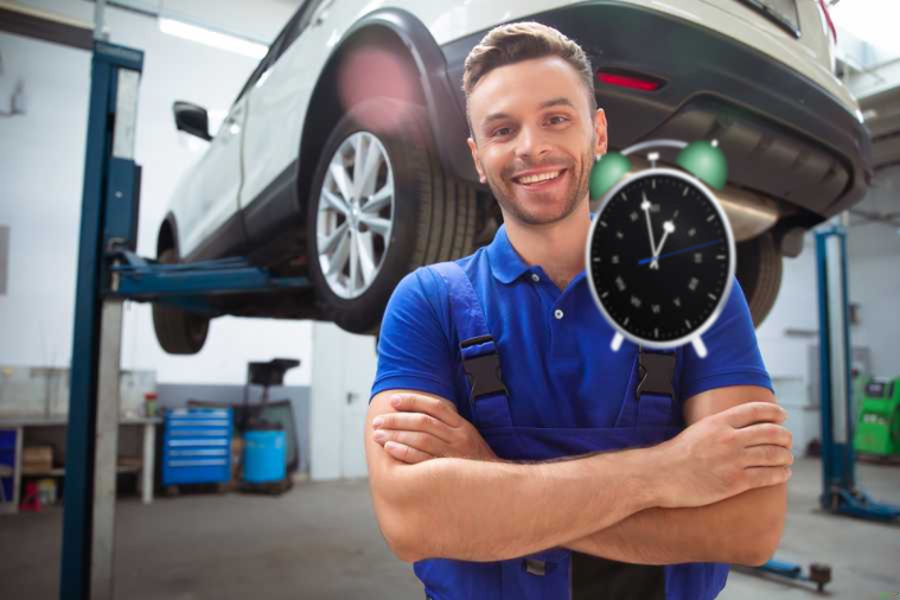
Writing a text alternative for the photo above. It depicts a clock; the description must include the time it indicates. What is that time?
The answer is 12:58:13
